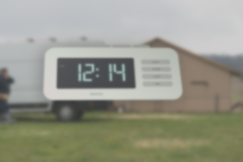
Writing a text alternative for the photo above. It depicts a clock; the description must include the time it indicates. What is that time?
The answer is 12:14
